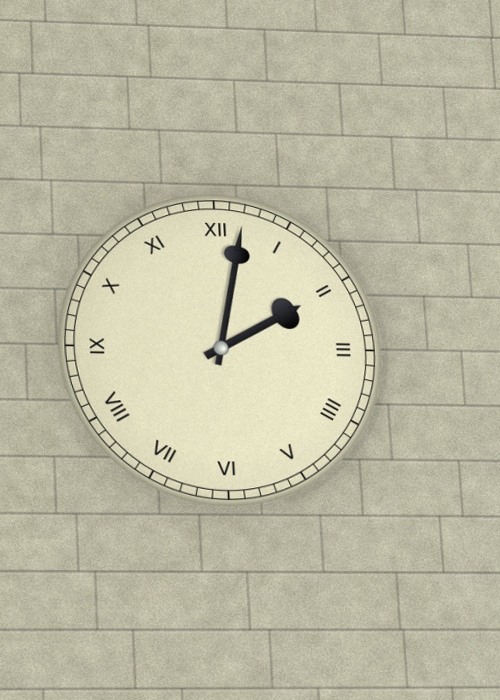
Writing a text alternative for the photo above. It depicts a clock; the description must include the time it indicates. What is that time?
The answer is 2:02
